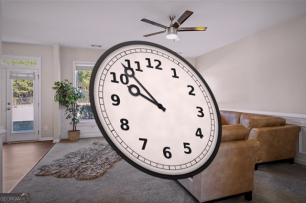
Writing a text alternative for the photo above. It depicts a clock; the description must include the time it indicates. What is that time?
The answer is 9:53
